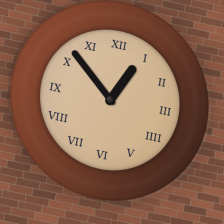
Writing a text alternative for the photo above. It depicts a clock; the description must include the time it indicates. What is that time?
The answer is 12:52
